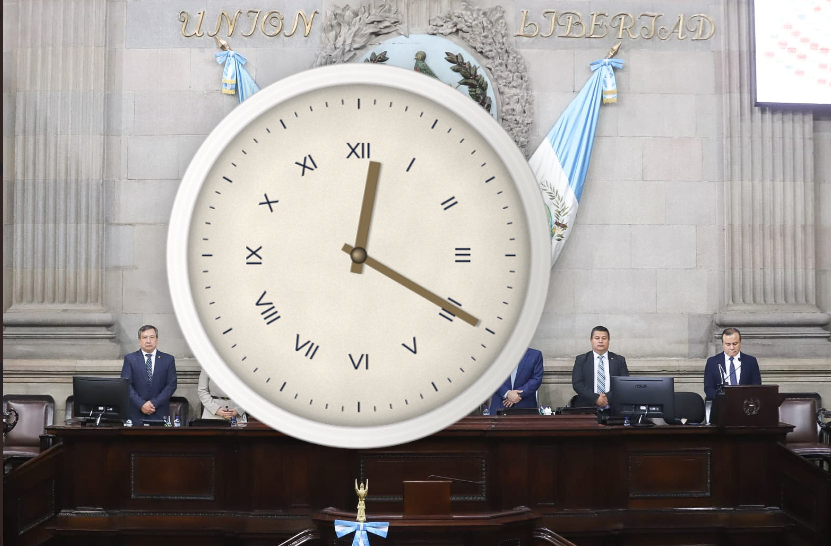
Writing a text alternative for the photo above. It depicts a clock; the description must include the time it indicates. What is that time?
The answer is 12:20
